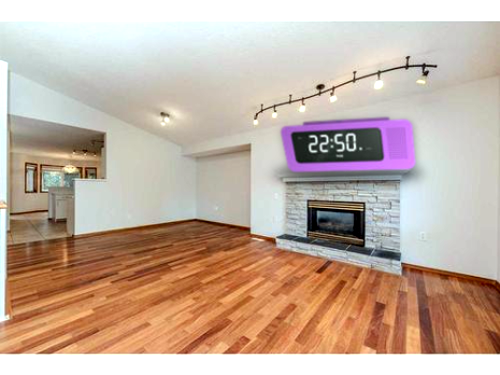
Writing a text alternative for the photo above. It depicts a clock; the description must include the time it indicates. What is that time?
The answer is 22:50
